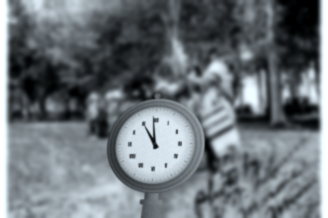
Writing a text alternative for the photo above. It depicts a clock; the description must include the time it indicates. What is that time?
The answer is 10:59
